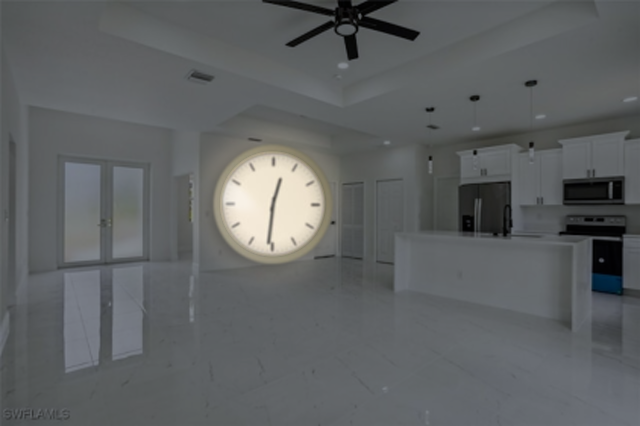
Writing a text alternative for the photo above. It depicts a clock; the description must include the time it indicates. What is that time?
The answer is 12:31
